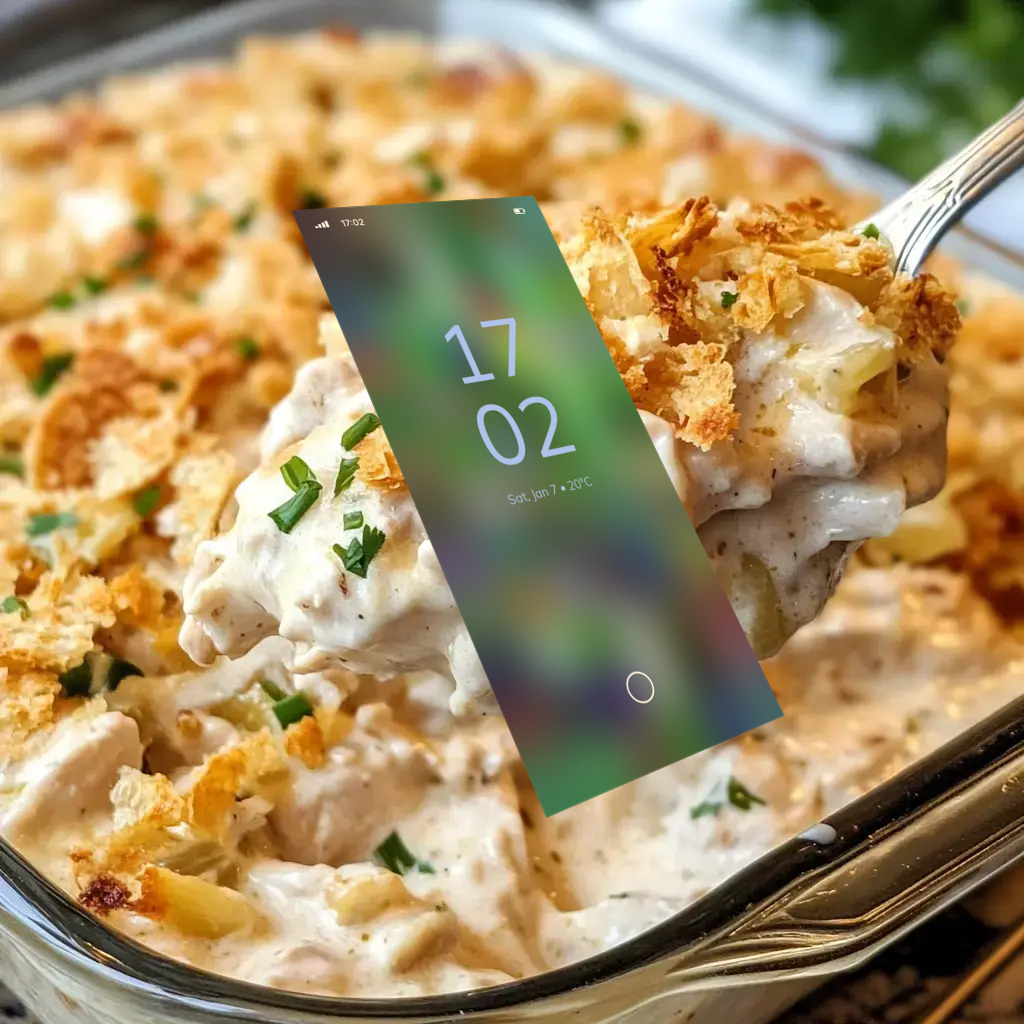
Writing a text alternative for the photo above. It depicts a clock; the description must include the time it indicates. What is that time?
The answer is 17:02
